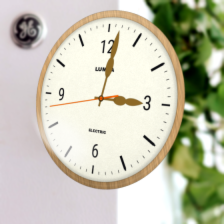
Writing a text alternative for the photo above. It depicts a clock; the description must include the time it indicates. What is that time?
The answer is 3:01:43
